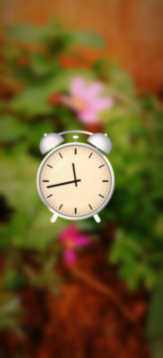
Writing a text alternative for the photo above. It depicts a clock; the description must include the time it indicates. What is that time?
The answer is 11:43
